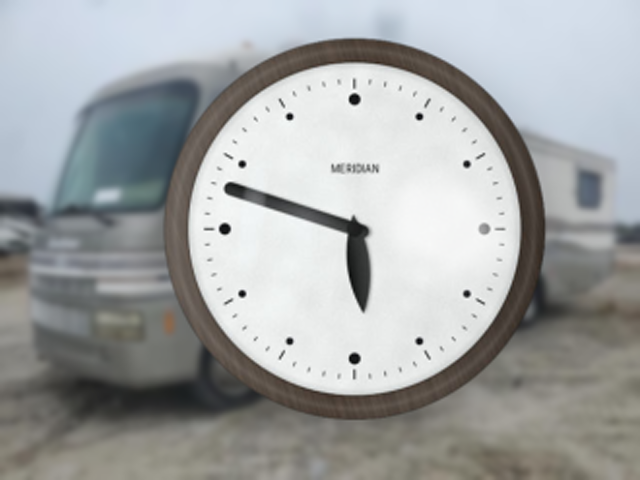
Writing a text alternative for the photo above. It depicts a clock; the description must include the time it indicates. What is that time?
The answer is 5:48
